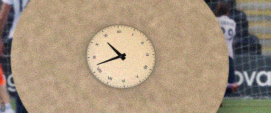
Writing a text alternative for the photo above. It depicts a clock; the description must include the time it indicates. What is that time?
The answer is 10:42
